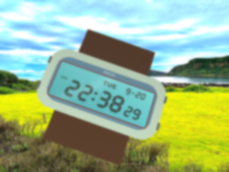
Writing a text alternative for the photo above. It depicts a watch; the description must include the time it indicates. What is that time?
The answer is 22:38:29
